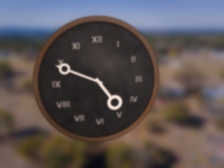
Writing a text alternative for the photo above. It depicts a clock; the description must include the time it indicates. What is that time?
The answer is 4:49
